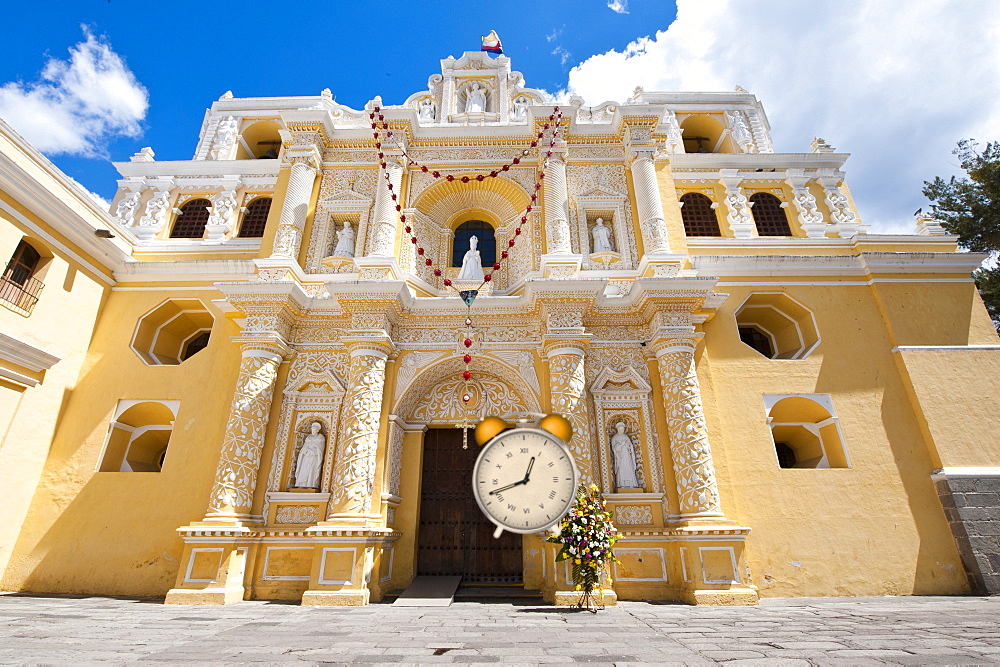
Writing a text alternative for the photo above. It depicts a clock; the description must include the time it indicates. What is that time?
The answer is 12:42
